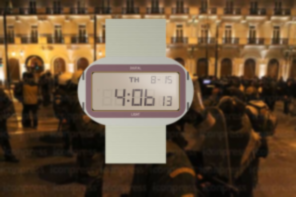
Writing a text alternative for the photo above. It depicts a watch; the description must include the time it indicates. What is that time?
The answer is 4:06:13
